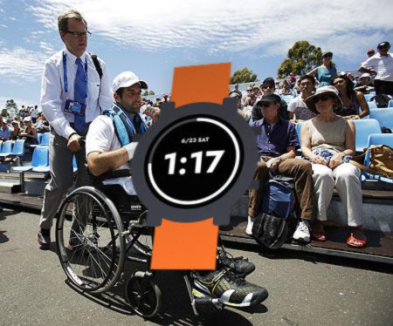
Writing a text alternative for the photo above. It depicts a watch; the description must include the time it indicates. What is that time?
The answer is 1:17
